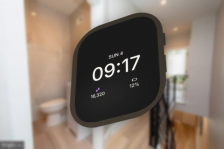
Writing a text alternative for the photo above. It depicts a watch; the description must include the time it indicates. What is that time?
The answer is 9:17
